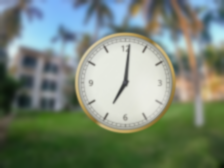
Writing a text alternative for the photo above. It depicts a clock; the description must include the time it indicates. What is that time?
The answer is 7:01
